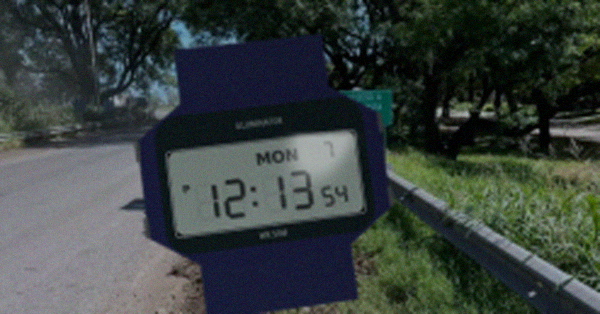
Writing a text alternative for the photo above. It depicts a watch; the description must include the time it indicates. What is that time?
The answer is 12:13:54
